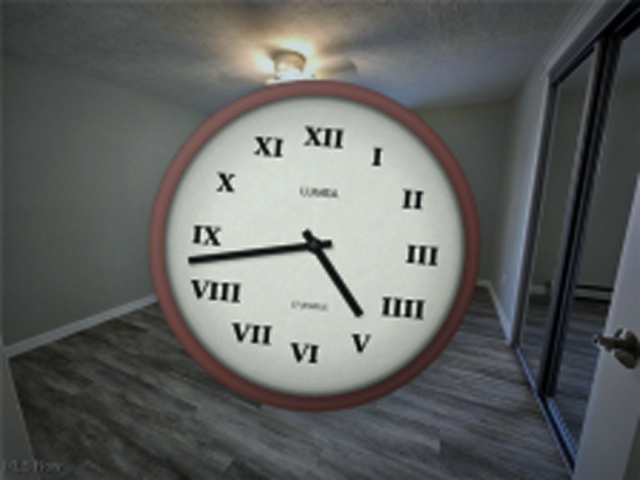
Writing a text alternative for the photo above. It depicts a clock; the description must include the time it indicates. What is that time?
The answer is 4:43
